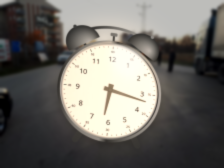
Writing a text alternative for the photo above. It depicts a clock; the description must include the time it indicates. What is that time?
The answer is 6:17
